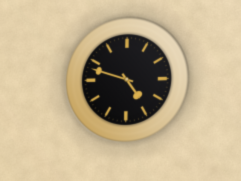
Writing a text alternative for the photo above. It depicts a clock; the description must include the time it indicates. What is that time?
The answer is 4:48
